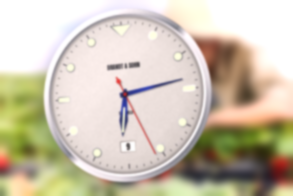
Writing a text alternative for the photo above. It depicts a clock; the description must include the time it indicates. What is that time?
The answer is 6:13:26
